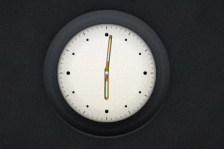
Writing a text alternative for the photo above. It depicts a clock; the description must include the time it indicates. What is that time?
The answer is 6:01
